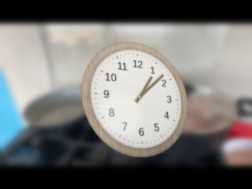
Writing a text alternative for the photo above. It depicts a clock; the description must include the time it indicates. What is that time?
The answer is 1:08
